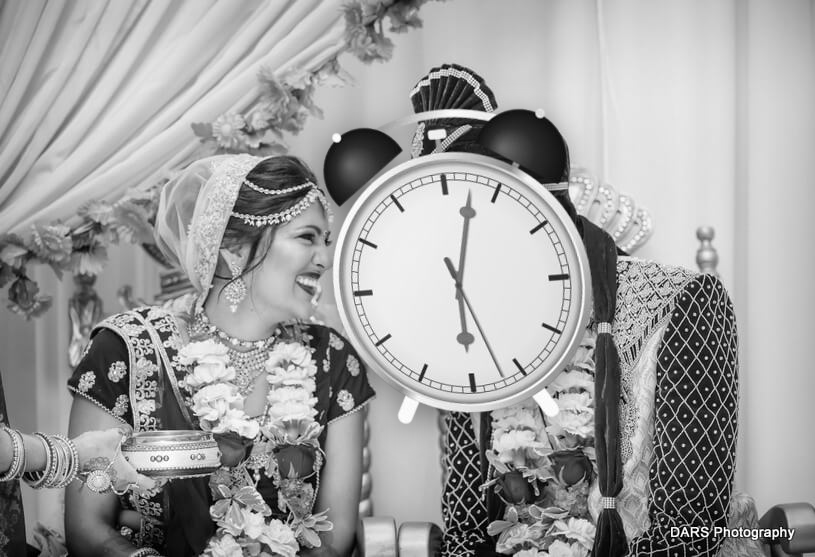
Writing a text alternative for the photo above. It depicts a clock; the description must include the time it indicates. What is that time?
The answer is 6:02:27
